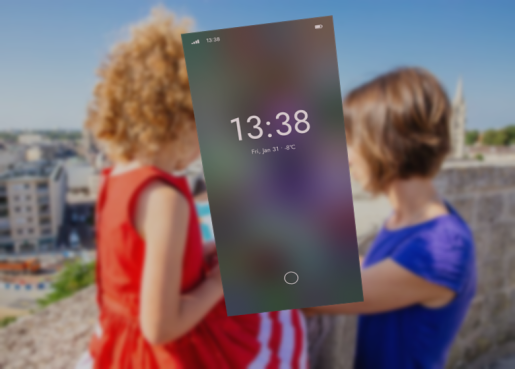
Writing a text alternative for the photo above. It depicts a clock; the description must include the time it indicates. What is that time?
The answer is 13:38
